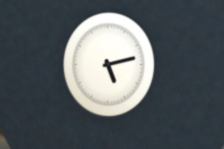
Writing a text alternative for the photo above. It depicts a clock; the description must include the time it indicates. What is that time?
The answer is 5:13
